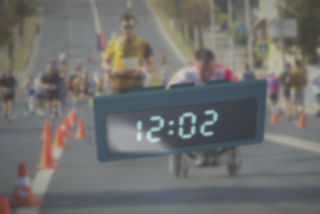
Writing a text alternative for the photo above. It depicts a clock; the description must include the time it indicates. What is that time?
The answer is 12:02
